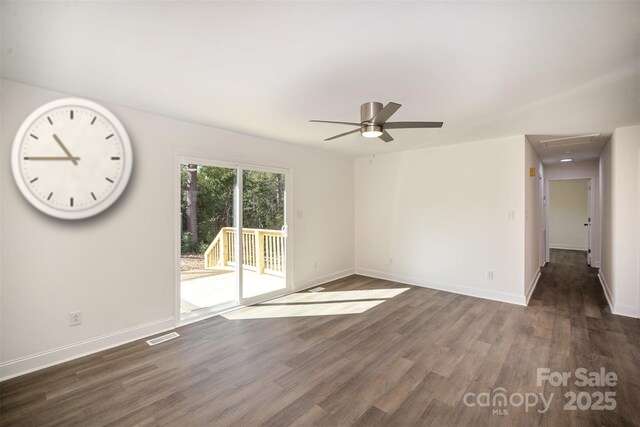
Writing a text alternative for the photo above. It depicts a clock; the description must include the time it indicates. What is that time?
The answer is 10:45
